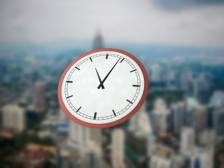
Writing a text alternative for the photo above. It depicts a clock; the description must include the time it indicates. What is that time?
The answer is 11:04
